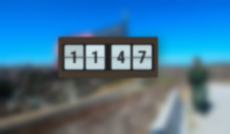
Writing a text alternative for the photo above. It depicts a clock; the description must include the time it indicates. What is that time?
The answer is 11:47
